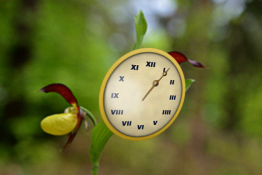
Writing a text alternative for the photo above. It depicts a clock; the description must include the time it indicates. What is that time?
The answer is 1:06
